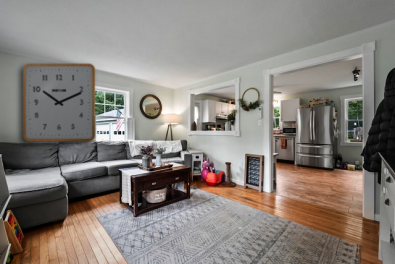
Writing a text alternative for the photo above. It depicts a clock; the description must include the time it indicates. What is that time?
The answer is 10:11
